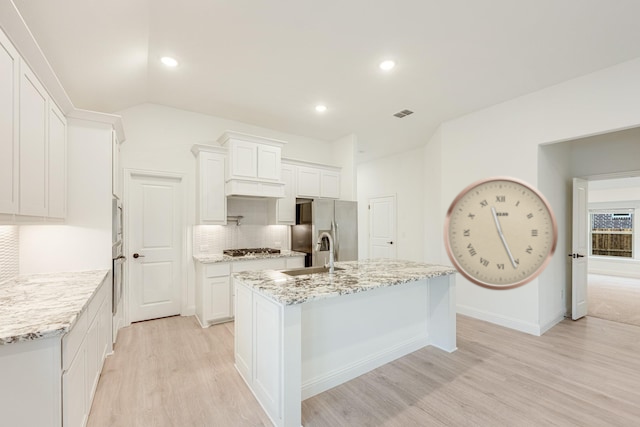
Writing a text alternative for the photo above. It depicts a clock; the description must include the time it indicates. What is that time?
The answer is 11:26
